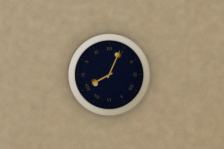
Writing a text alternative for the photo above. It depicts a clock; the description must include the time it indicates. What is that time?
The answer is 8:04
